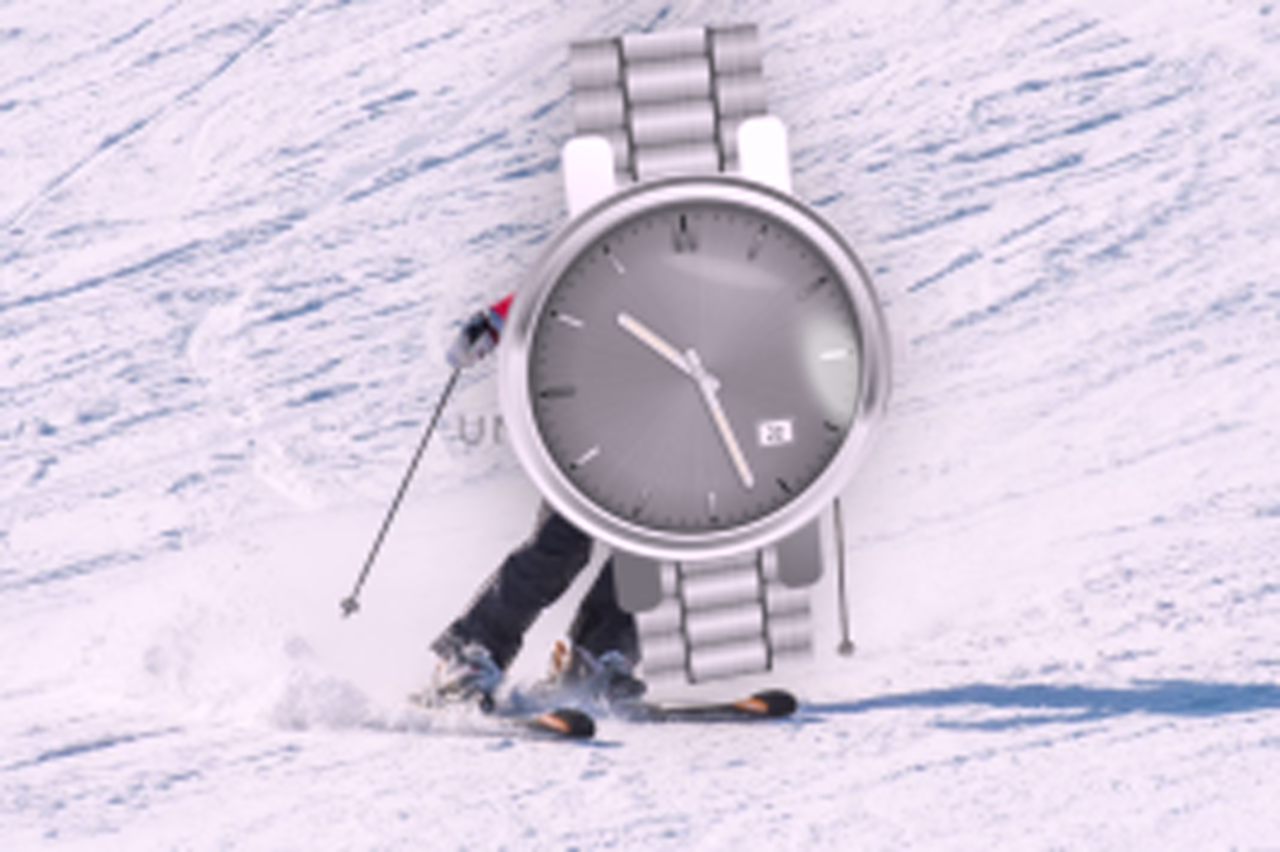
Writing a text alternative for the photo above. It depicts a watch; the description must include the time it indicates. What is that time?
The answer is 10:27
